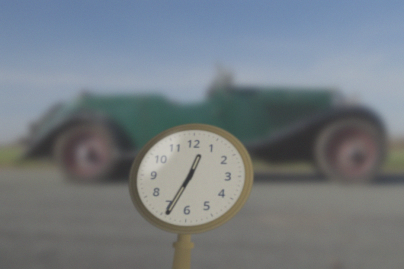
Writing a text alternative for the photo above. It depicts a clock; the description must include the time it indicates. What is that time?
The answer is 12:34
